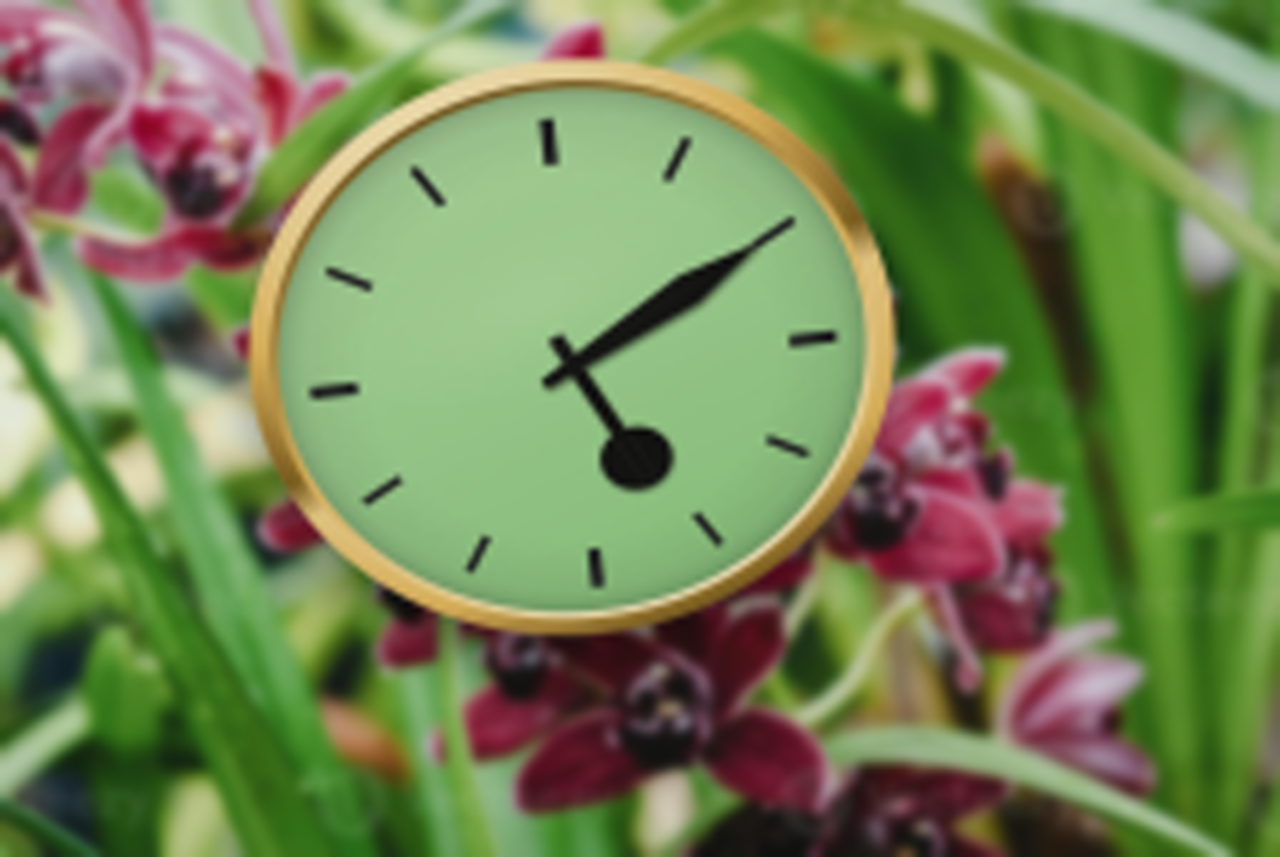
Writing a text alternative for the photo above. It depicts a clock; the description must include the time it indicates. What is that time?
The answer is 5:10
